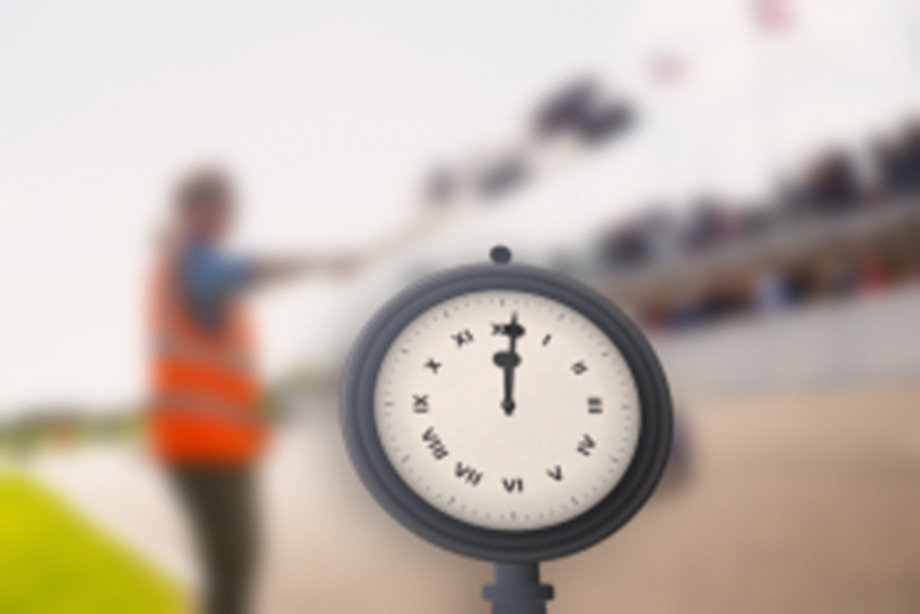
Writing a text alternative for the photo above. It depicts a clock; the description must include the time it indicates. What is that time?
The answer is 12:01
